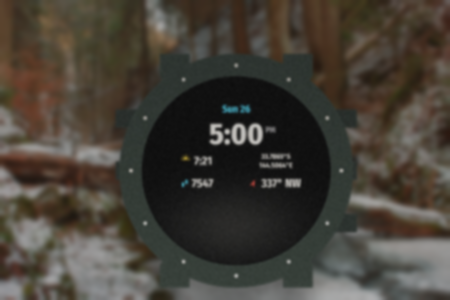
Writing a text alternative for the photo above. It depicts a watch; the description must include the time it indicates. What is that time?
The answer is 5:00
